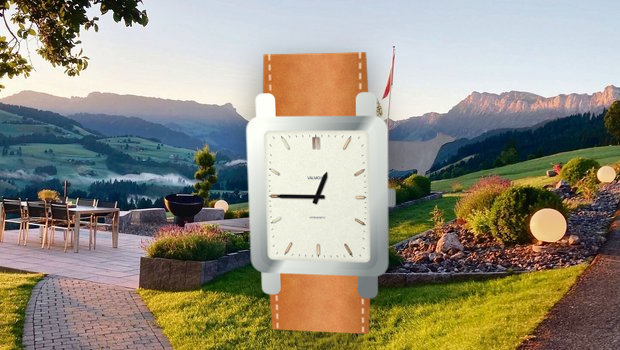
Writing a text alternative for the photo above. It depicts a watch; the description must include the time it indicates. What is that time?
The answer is 12:45
